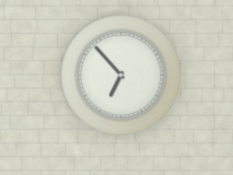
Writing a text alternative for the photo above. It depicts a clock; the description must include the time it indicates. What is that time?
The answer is 6:53
